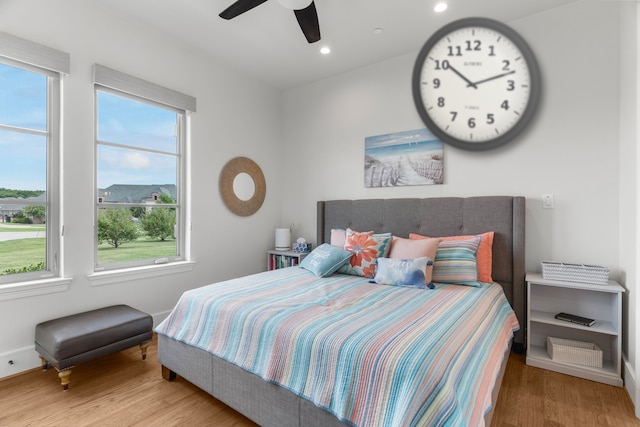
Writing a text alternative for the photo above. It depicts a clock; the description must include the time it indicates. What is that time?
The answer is 10:12
